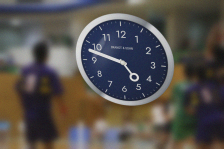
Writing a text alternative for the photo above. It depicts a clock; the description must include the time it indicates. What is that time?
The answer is 4:48
